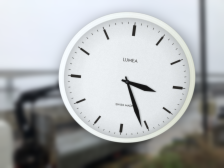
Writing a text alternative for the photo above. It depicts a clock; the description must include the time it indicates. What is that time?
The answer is 3:26
